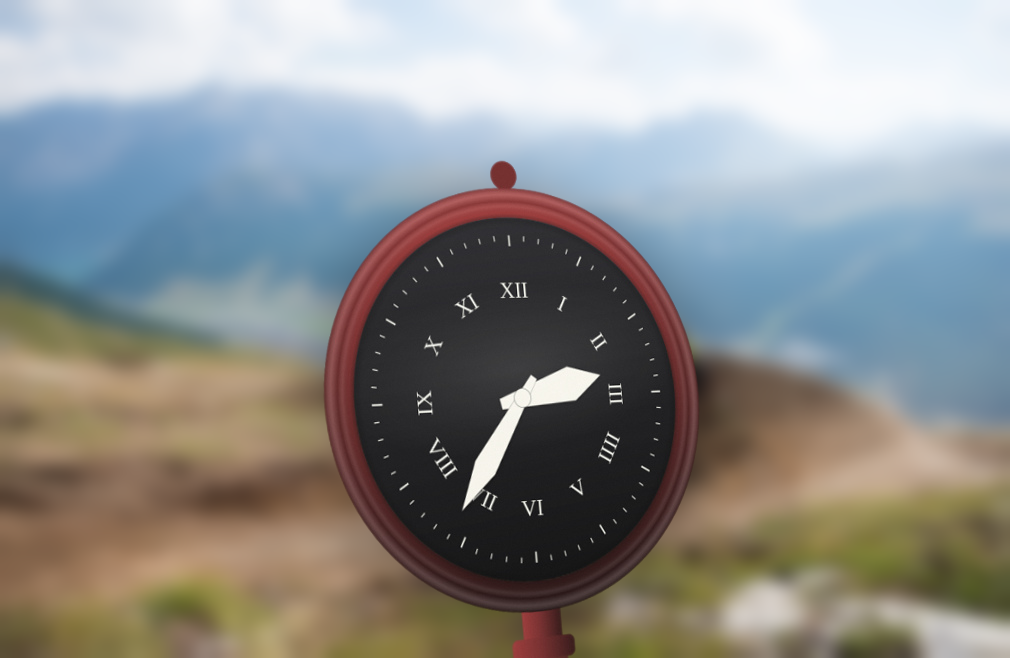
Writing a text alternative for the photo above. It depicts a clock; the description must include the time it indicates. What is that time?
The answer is 2:36
